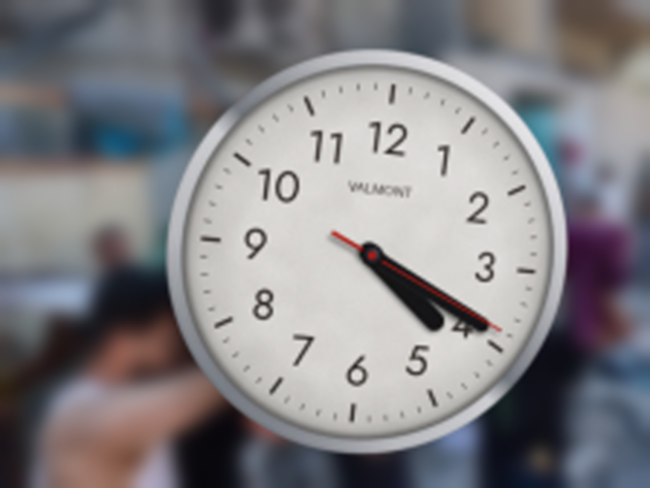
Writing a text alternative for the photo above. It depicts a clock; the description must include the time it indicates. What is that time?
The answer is 4:19:19
